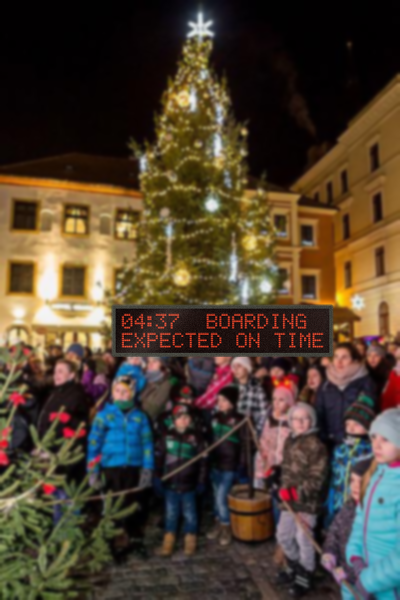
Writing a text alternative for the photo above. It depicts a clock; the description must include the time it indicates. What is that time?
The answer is 4:37
